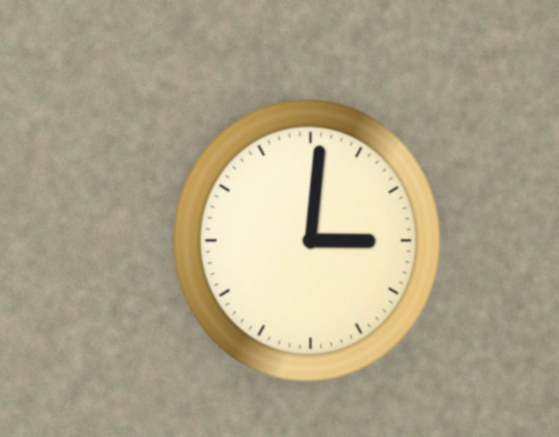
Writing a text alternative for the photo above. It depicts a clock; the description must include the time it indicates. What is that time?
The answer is 3:01
